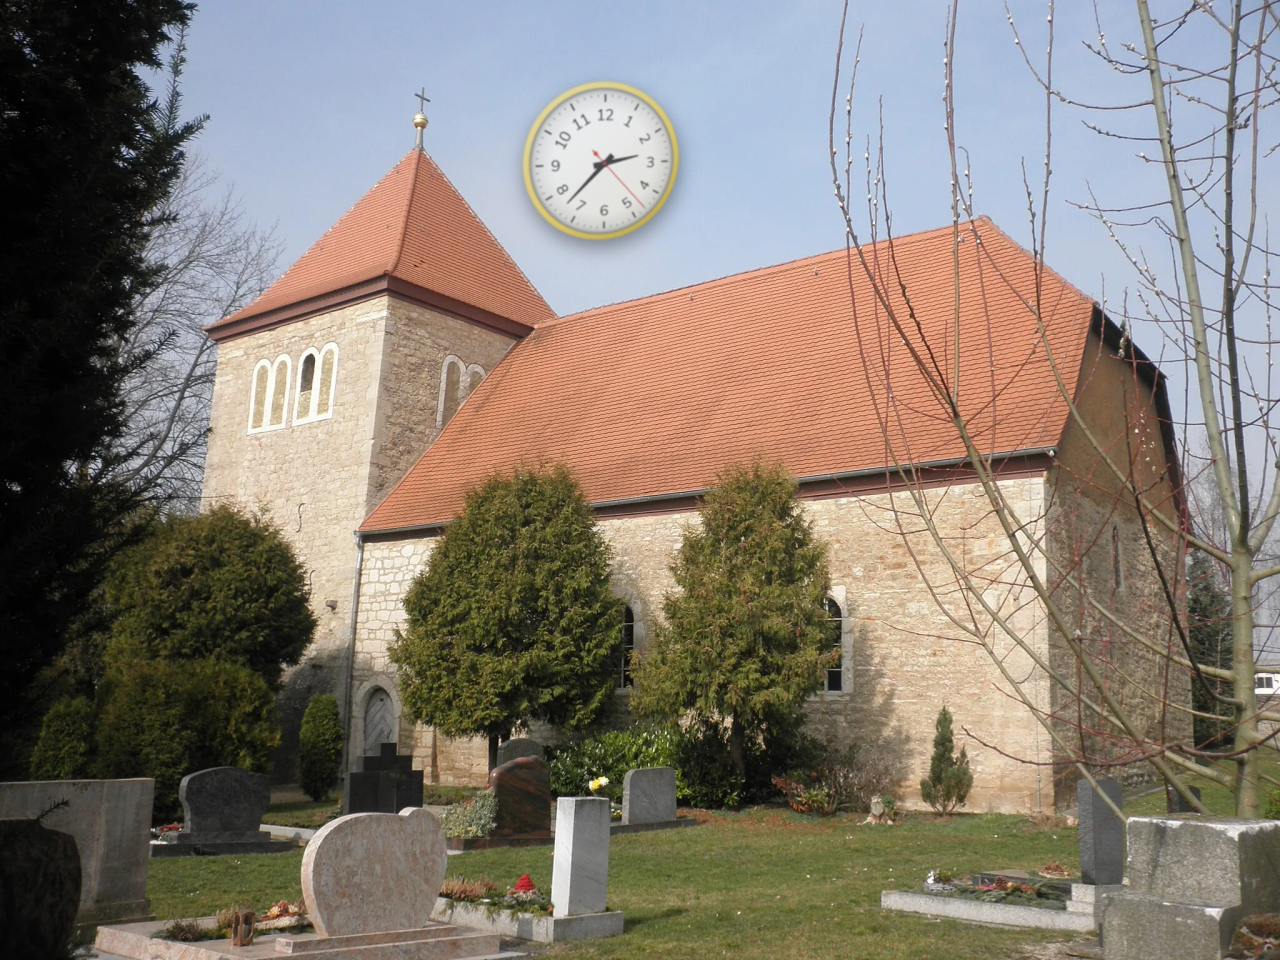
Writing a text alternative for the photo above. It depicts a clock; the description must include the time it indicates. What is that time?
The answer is 2:37:23
